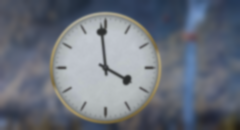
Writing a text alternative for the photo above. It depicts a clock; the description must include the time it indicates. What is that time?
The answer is 3:59
